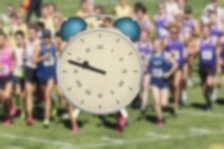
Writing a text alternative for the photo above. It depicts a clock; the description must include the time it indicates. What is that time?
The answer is 9:48
